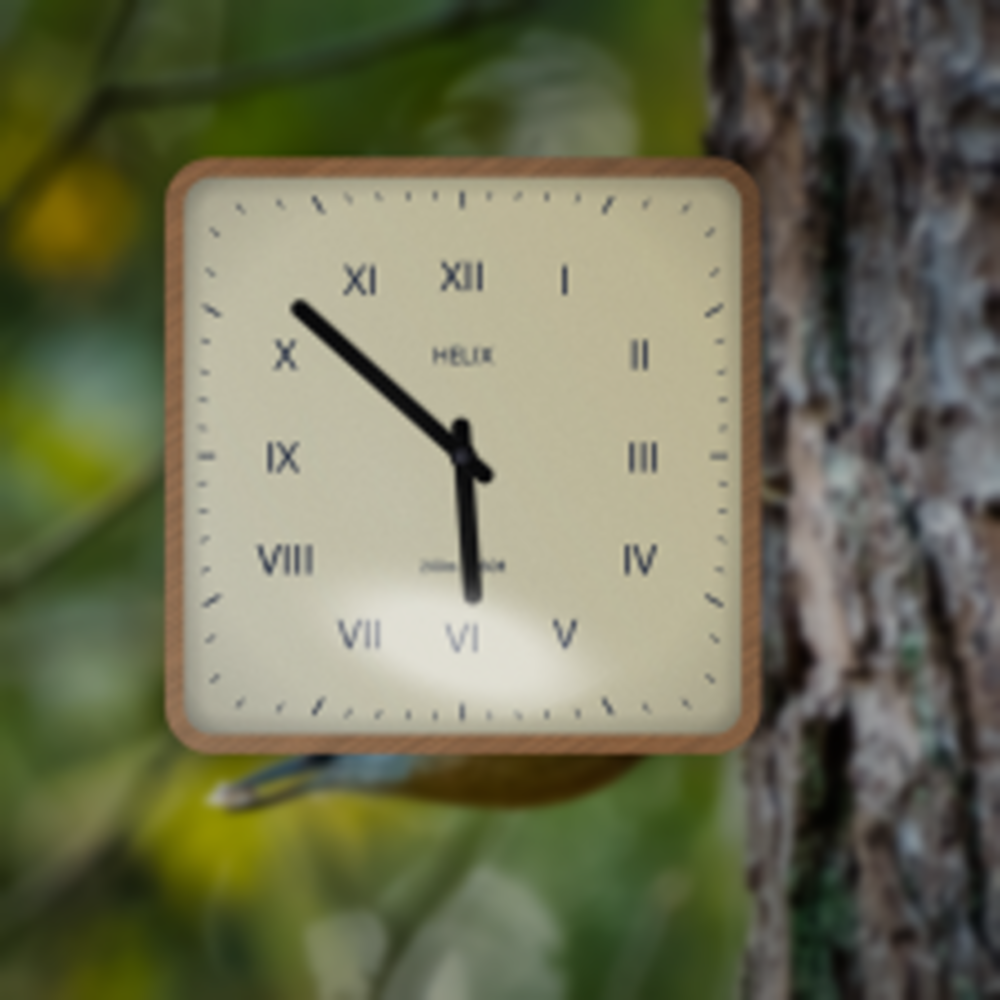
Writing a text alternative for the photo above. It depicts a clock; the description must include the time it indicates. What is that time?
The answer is 5:52
